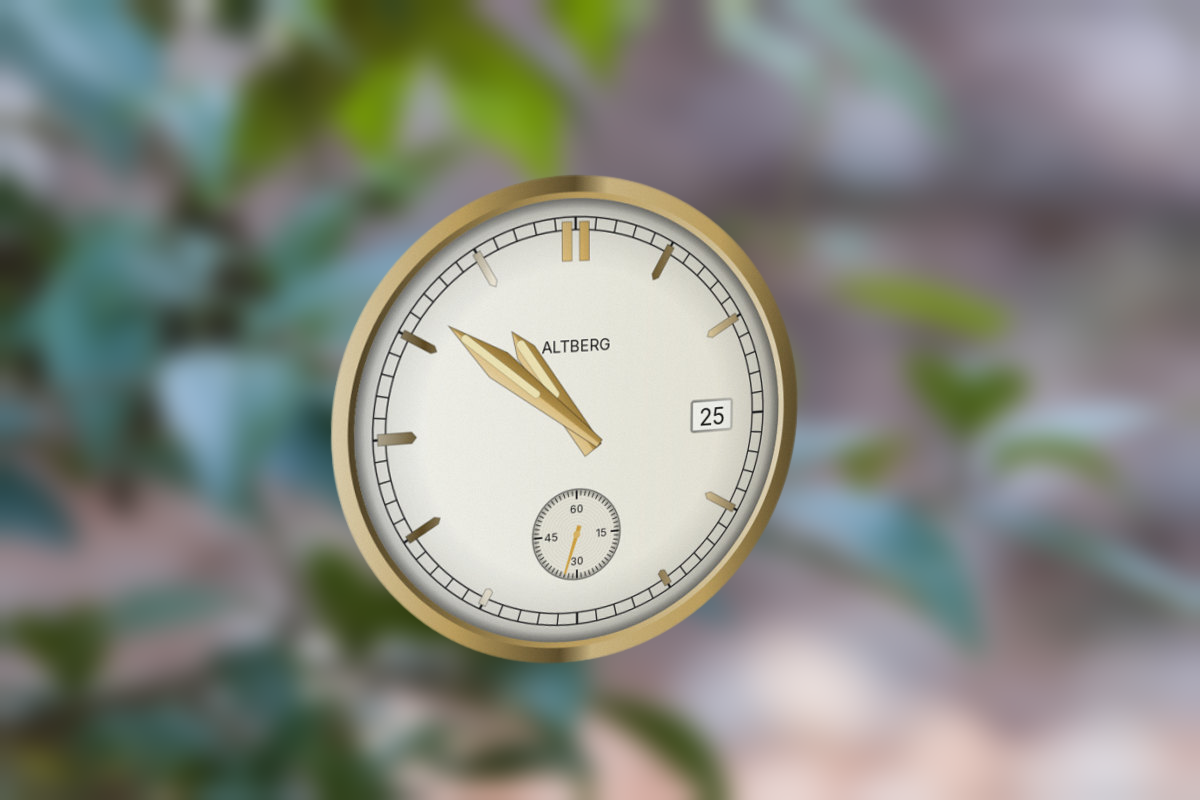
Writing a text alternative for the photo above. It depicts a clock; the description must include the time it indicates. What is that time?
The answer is 10:51:33
